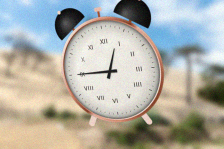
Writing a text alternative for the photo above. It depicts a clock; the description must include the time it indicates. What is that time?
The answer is 12:45
